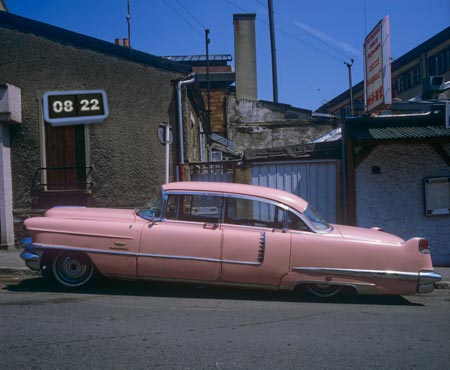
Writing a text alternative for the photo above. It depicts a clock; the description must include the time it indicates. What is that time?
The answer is 8:22
